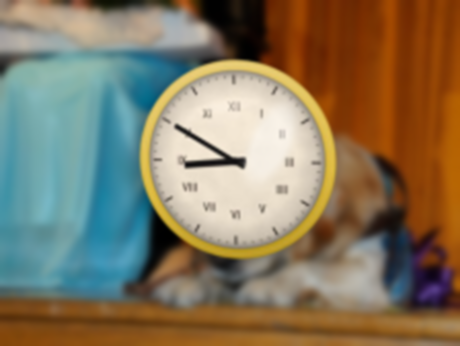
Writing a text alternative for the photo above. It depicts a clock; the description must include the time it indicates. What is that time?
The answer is 8:50
